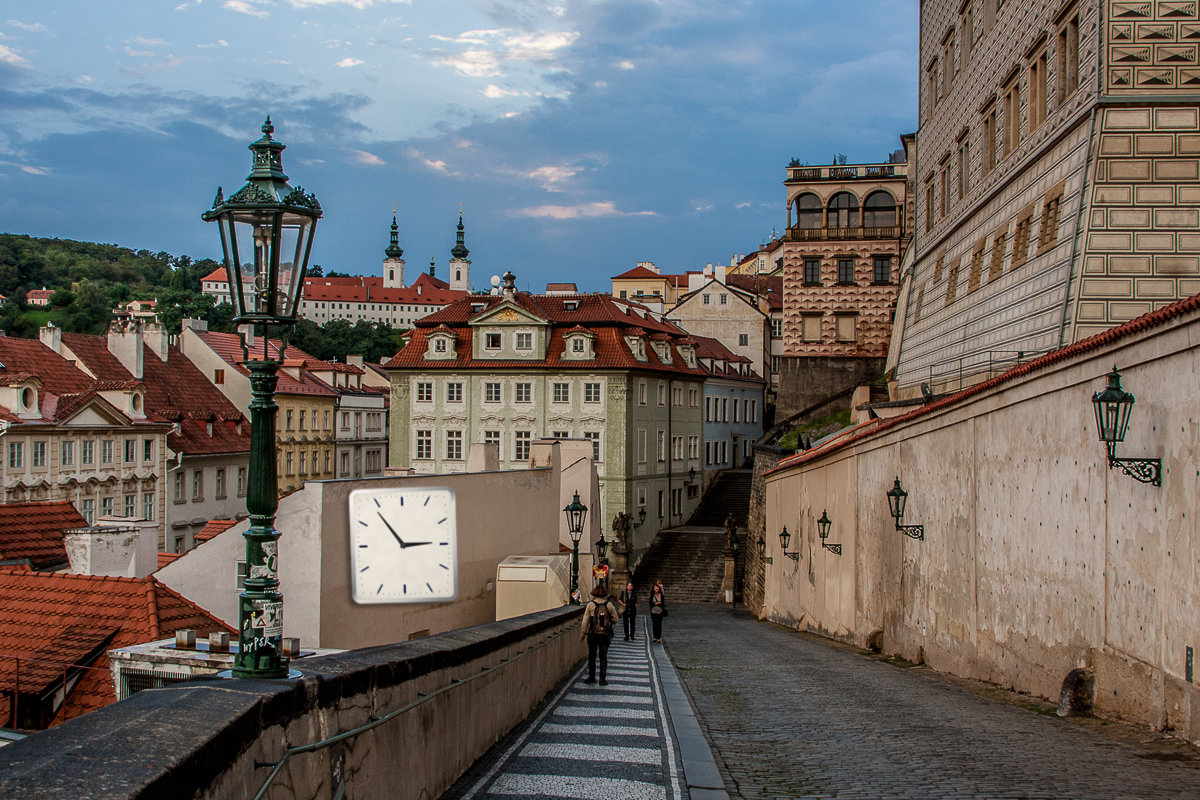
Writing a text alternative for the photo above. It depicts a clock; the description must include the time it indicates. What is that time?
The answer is 2:54
